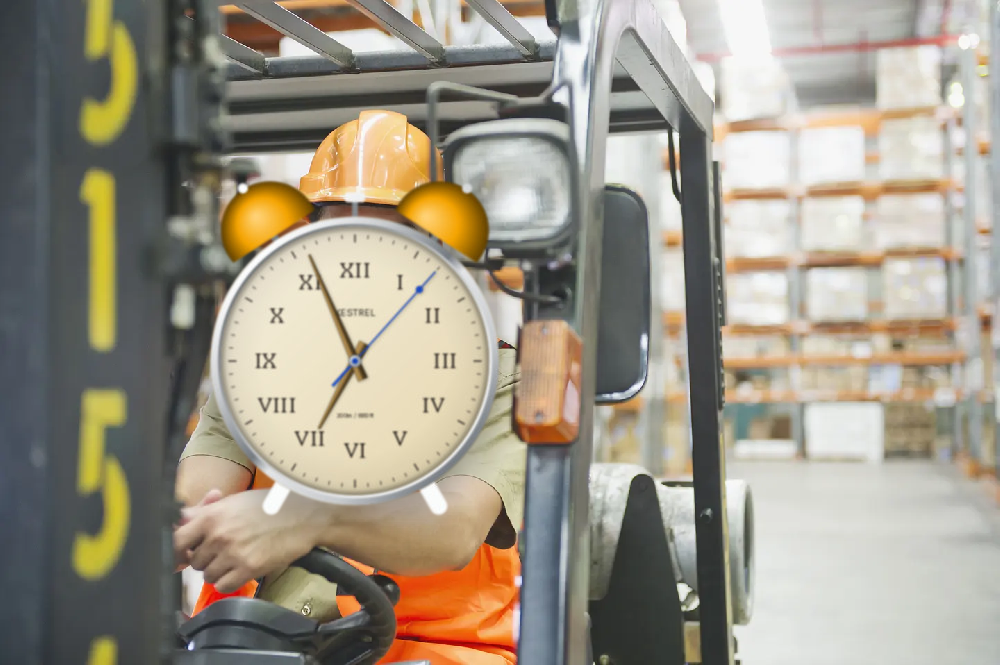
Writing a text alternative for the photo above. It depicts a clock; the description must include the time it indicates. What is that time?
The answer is 6:56:07
